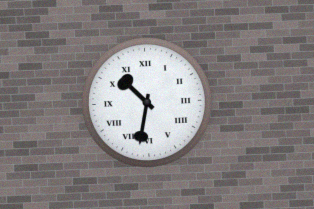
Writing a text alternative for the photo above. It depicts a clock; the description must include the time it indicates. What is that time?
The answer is 10:32
